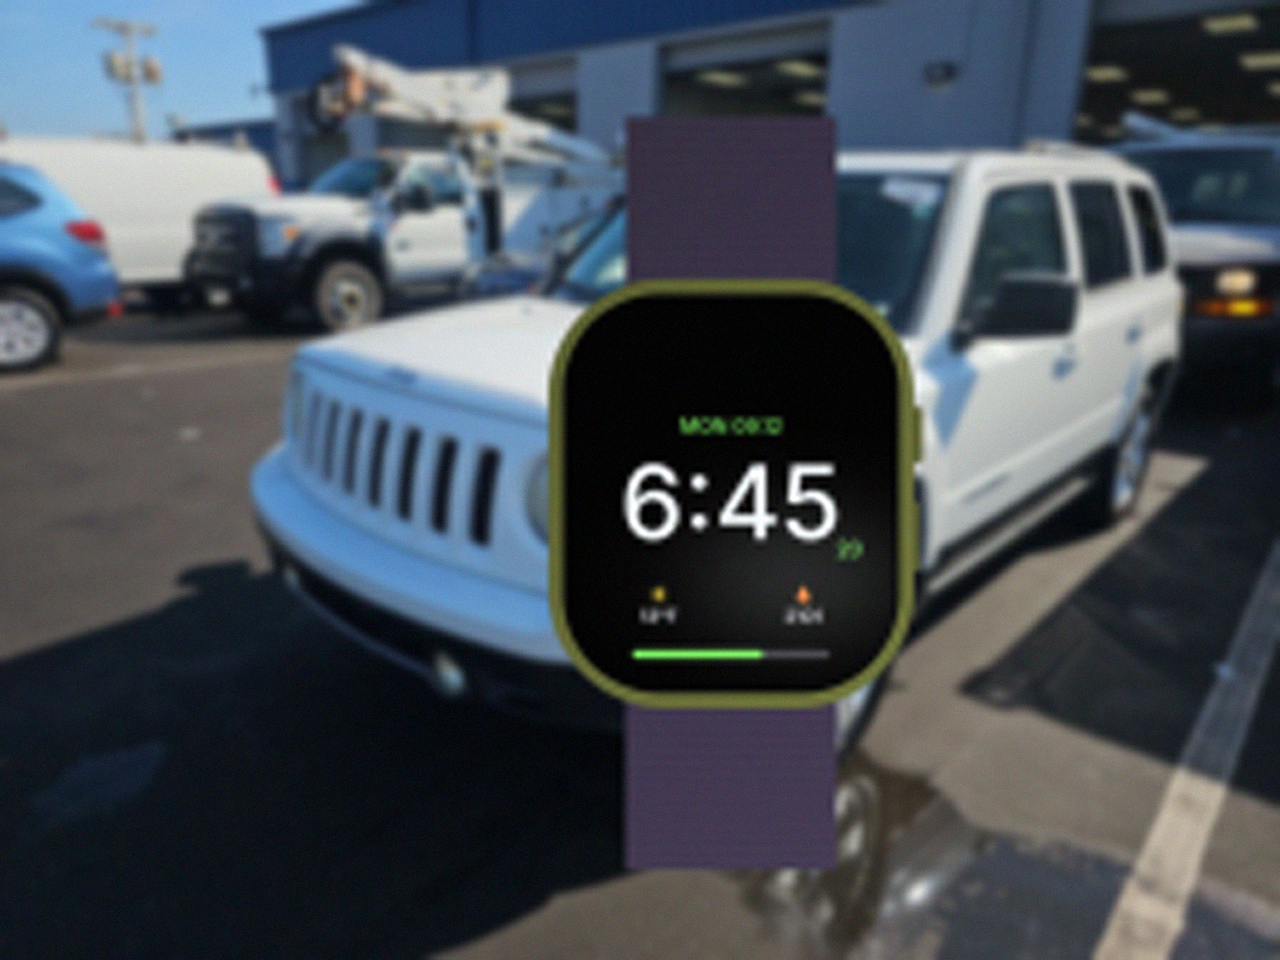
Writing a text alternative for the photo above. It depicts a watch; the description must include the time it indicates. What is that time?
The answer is 6:45
